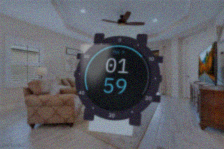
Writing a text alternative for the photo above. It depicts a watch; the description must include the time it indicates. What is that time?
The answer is 1:59
